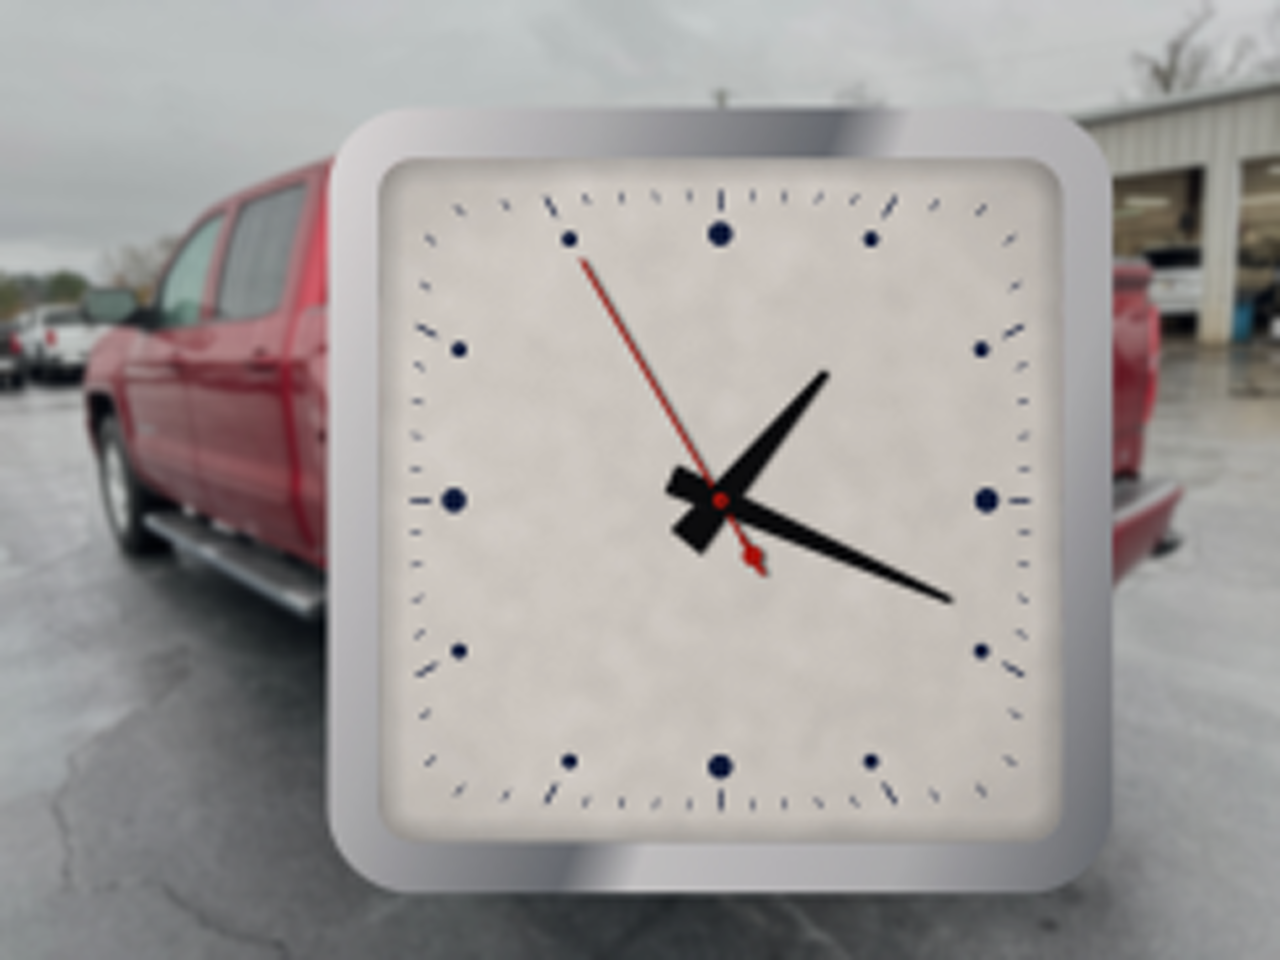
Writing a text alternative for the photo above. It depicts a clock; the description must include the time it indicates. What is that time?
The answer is 1:18:55
